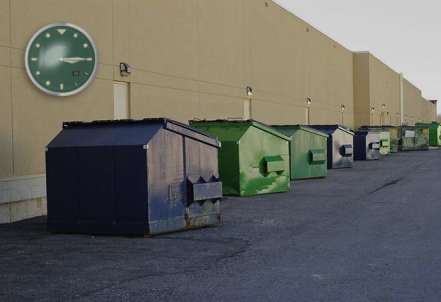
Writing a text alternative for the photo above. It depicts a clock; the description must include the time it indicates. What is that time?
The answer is 3:15
